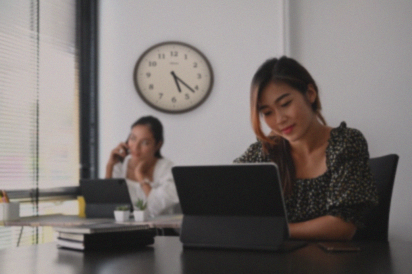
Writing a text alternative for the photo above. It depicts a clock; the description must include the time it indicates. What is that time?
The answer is 5:22
